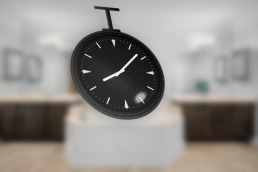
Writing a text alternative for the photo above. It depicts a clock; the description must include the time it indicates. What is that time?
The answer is 8:08
